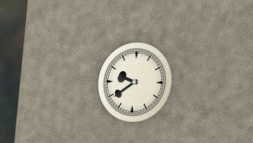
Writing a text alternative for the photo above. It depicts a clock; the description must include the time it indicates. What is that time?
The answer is 9:39
